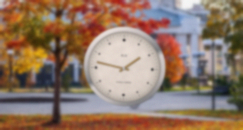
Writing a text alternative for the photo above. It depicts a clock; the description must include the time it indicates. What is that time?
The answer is 1:47
